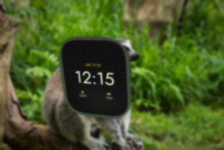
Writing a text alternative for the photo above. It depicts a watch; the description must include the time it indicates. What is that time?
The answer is 12:15
